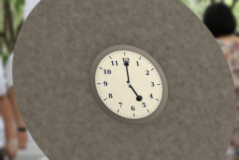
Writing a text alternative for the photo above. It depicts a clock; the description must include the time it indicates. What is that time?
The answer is 5:00
